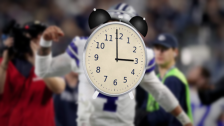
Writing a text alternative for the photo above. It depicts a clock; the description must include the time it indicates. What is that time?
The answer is 2:59
